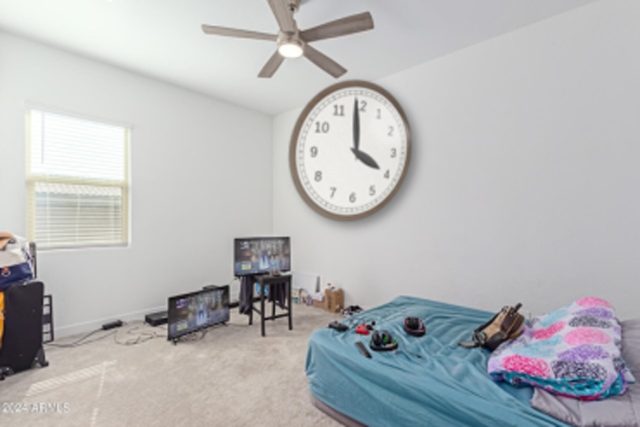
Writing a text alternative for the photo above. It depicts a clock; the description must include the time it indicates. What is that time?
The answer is 3:59
